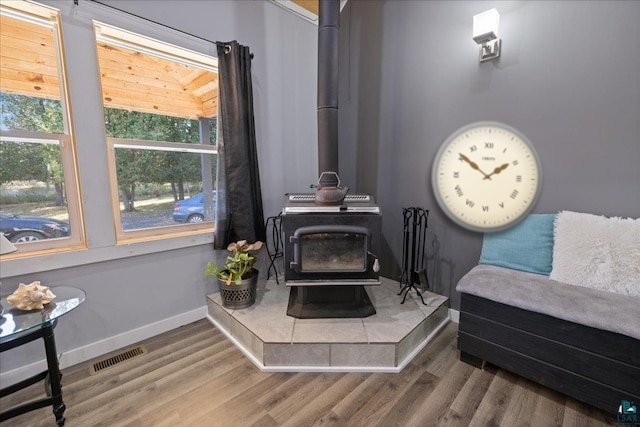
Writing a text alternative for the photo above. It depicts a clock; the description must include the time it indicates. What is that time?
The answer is 1:51
